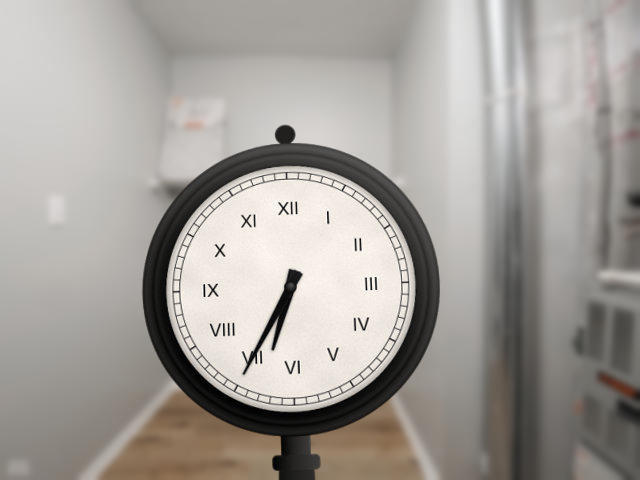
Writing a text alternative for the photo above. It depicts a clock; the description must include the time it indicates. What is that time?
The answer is 6:35
